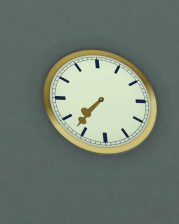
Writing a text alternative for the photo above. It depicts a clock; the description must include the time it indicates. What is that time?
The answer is 7:37
